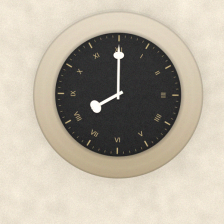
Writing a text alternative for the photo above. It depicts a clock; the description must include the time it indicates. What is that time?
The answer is 8:00
